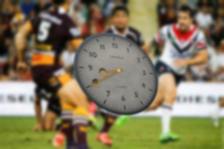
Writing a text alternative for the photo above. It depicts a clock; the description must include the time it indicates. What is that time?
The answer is 8:40
